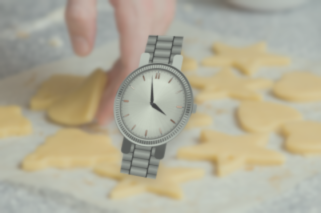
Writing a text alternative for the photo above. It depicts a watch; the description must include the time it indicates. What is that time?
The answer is 3:58
